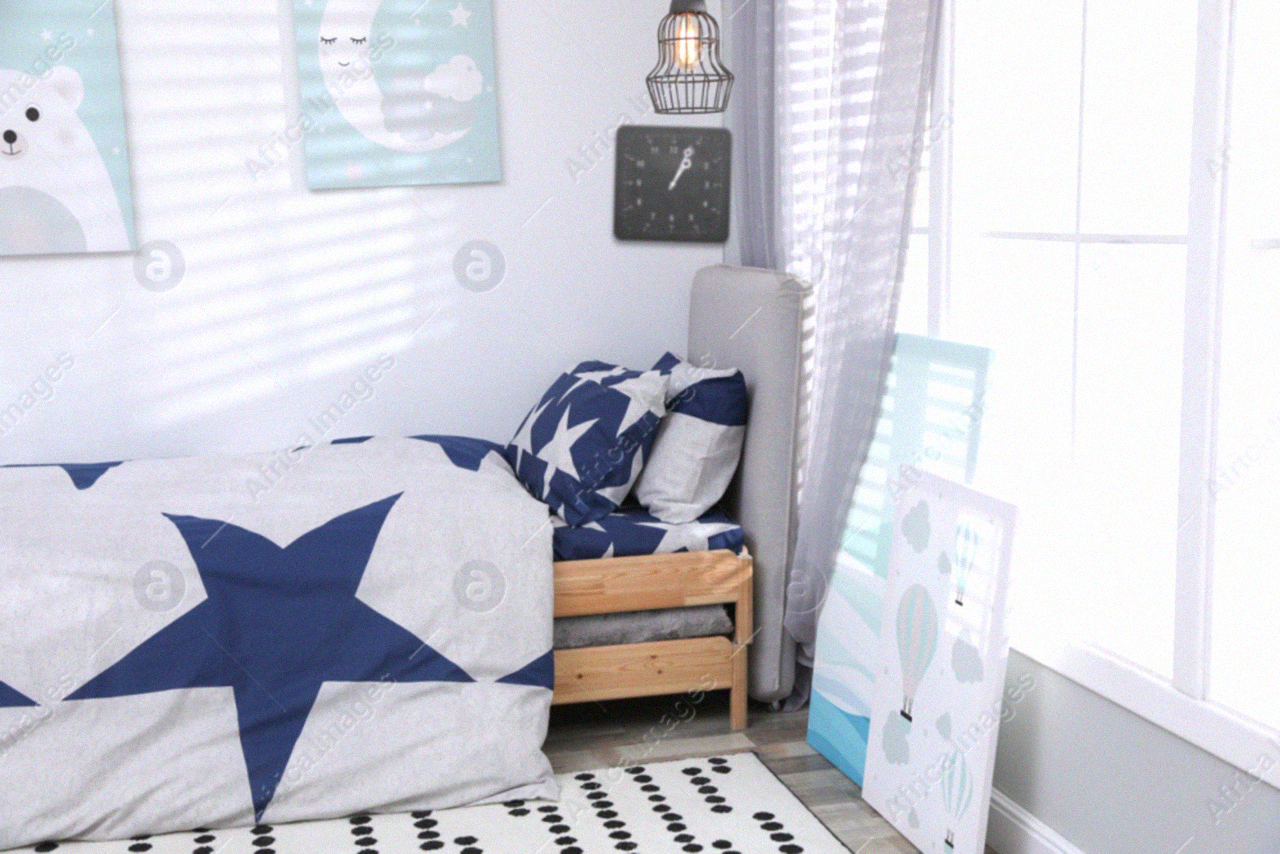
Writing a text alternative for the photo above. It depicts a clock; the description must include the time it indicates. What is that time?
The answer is 1:04
